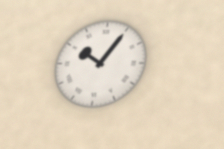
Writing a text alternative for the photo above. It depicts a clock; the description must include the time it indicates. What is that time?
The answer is 10:05
